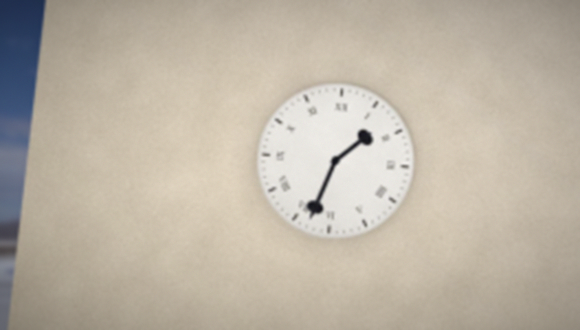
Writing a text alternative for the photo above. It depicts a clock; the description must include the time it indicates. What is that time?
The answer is 1:33
